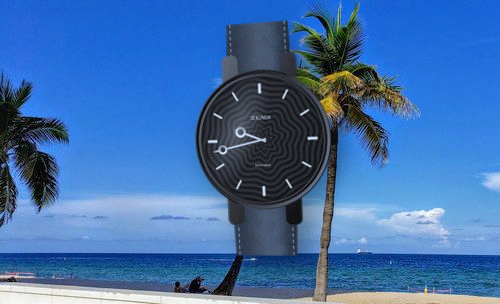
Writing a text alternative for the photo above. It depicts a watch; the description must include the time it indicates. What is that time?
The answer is 9:43
